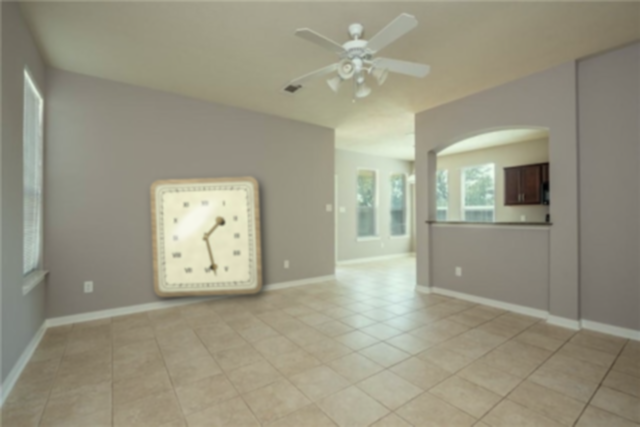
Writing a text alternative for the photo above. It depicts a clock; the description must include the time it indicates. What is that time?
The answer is 1:28
